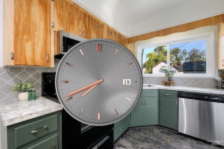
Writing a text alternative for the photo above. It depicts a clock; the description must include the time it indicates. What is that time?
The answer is 7:41
